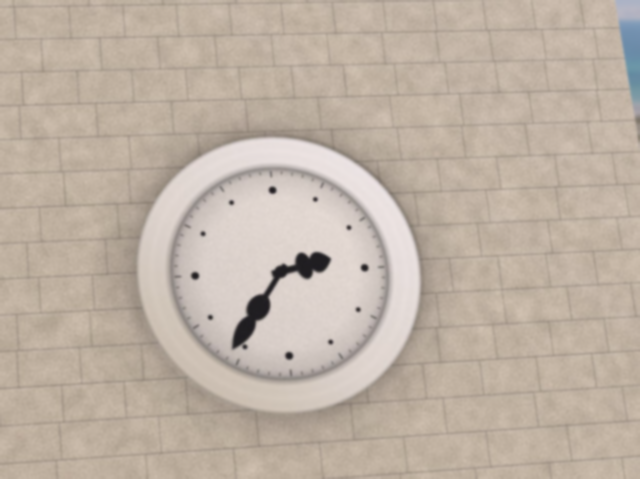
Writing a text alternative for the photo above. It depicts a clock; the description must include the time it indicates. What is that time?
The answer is 2:36
